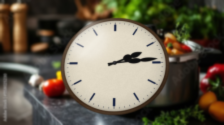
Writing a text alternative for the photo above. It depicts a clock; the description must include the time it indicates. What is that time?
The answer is 2:14
